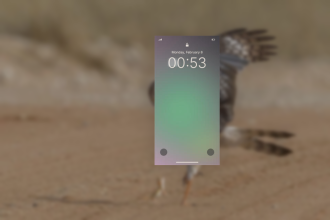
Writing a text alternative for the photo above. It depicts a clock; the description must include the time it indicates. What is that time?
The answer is 0:53
